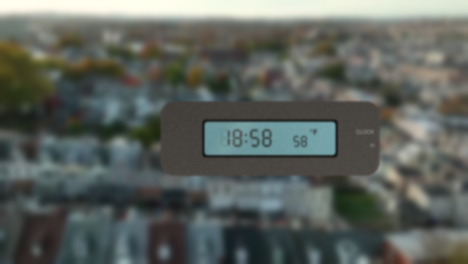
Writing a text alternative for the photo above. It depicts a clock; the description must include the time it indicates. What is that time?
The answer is 18:58
